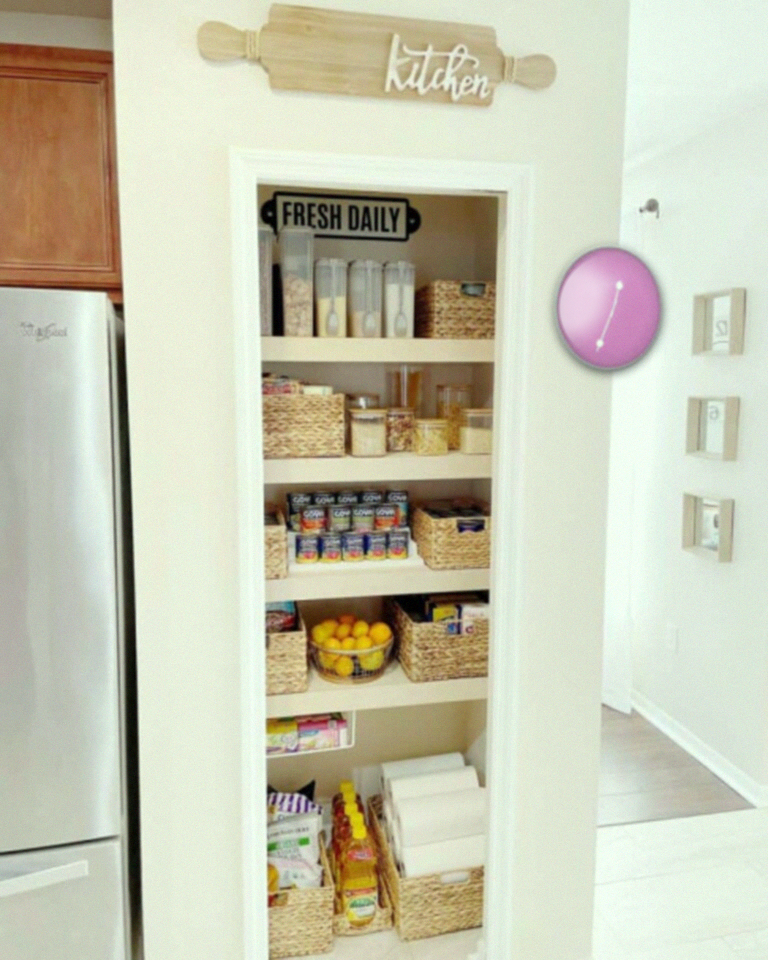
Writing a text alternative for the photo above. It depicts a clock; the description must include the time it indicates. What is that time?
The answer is 12:34
